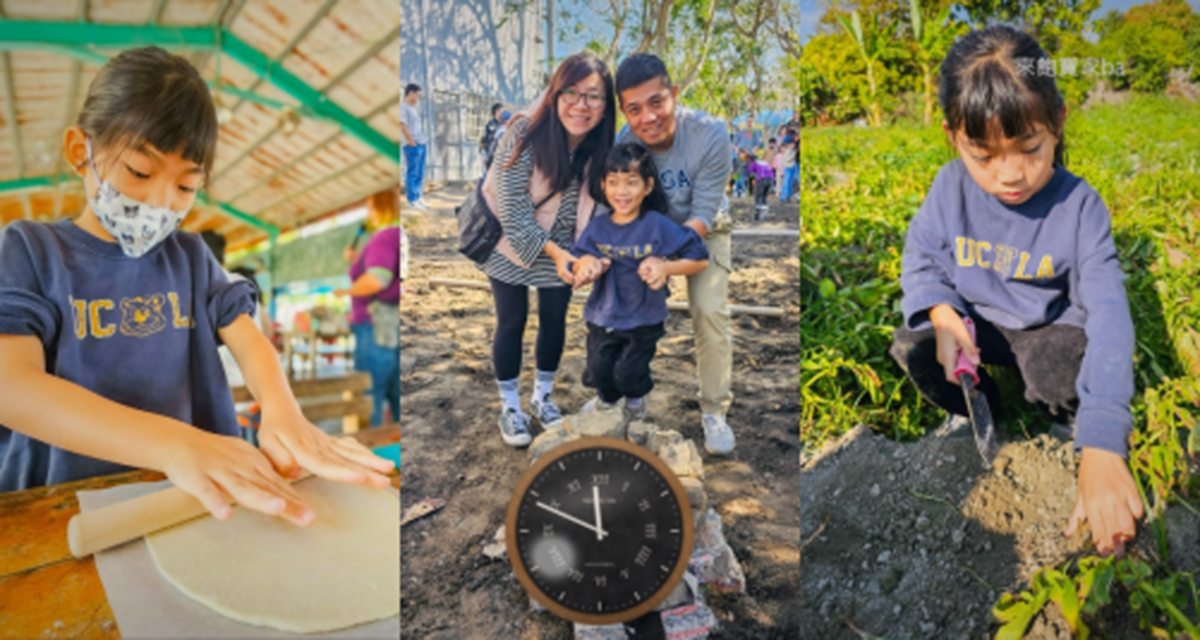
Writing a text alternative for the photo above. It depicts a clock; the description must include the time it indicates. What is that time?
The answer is 11:49
